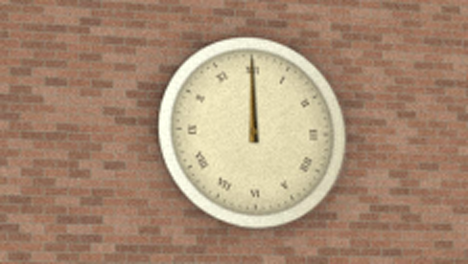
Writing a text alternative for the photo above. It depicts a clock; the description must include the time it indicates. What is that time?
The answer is 12:00
